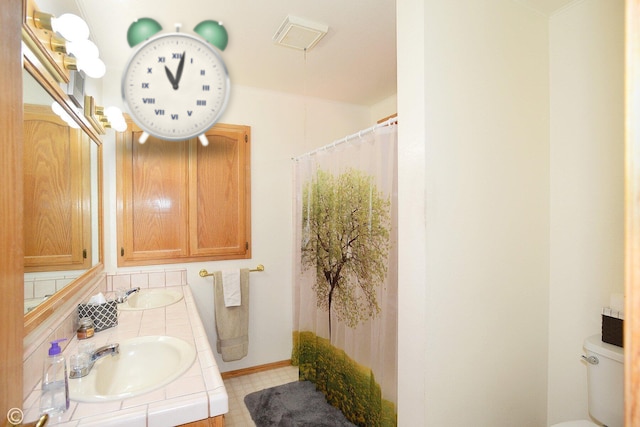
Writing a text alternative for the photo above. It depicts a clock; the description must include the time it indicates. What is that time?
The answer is 11:02
